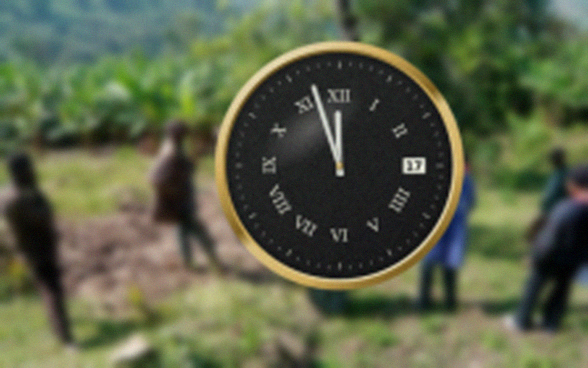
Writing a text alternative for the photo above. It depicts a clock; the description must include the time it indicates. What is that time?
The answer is 11:57
